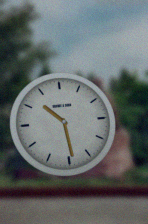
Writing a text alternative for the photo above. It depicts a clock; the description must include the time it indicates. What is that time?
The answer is 10:29
